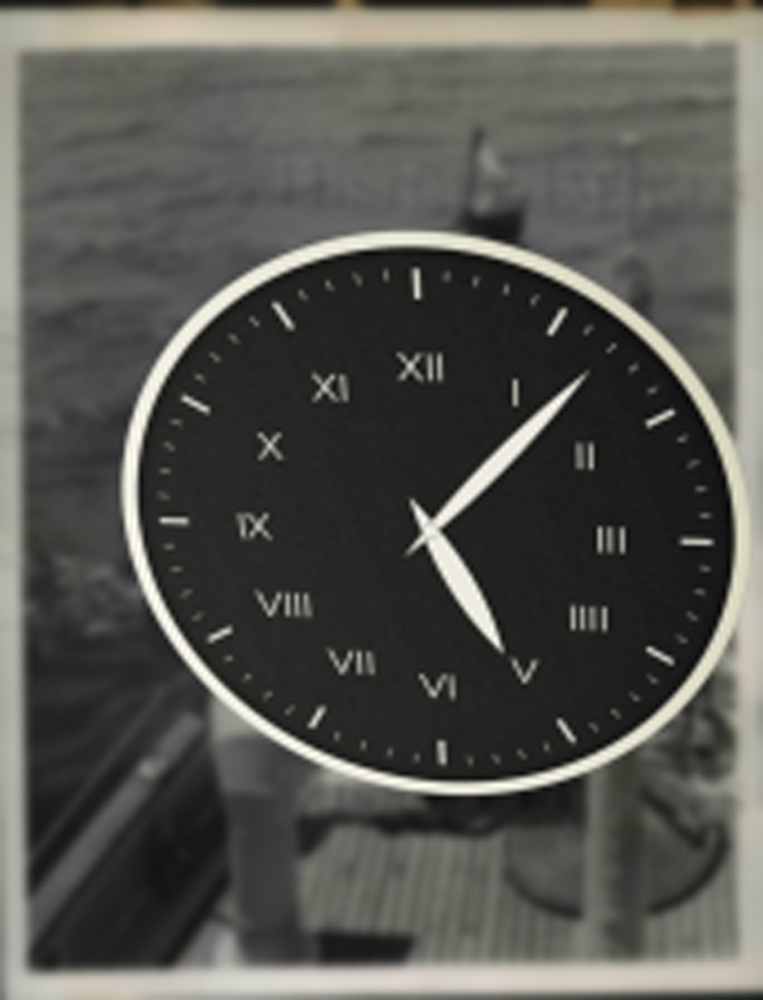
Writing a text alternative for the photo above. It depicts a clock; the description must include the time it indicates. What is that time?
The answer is 5:07
